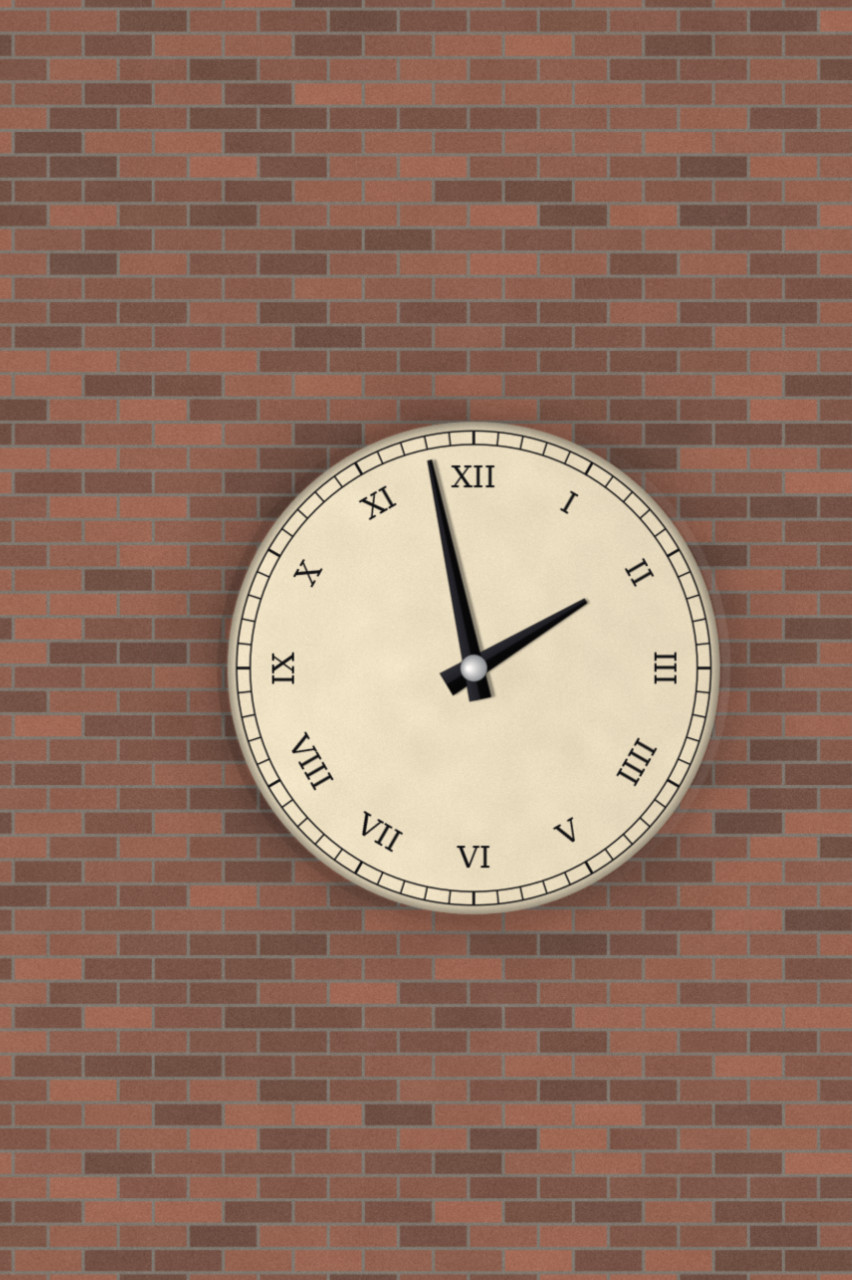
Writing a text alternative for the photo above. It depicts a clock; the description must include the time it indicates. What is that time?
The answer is 1:58
